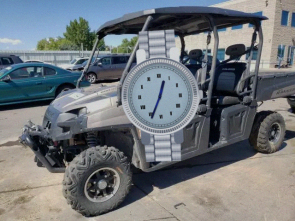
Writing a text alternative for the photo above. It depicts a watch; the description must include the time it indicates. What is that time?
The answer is 12:34
